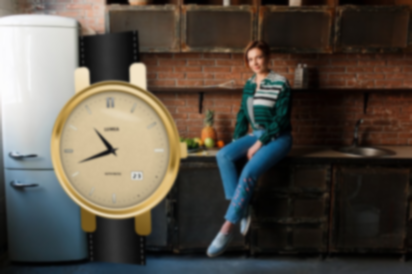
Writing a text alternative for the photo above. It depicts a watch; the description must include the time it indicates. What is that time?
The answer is 10:42
